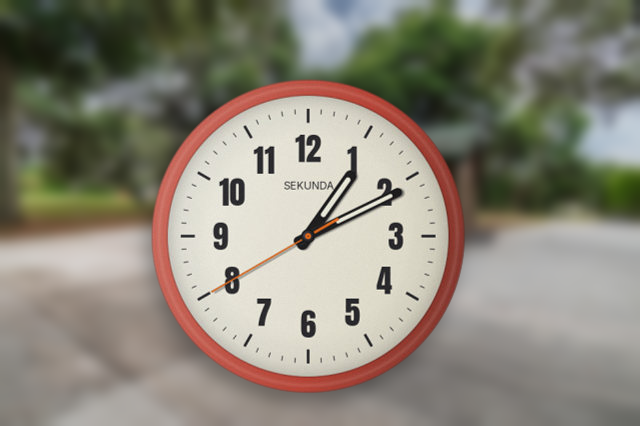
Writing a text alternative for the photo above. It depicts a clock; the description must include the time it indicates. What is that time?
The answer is 1:10:40
